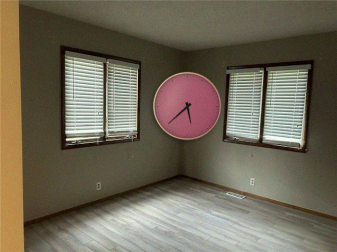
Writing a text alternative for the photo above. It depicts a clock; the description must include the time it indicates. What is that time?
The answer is 5:38
